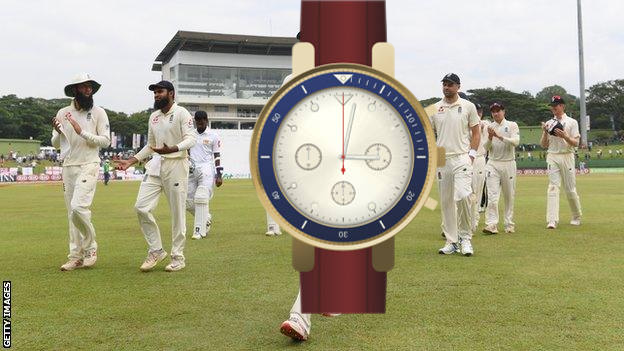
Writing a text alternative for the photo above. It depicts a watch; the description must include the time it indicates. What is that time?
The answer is 3:02
